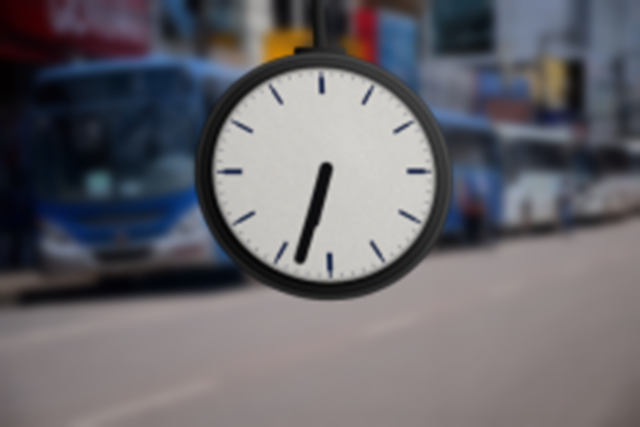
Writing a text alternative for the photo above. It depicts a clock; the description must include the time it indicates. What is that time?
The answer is 6:33
